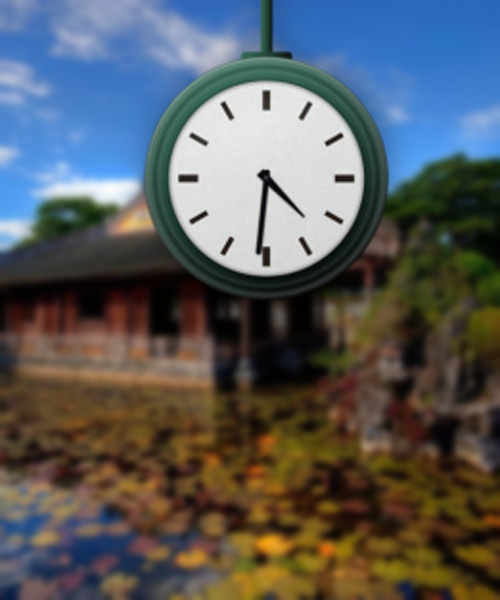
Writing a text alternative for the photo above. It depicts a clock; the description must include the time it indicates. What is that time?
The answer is 4:31
